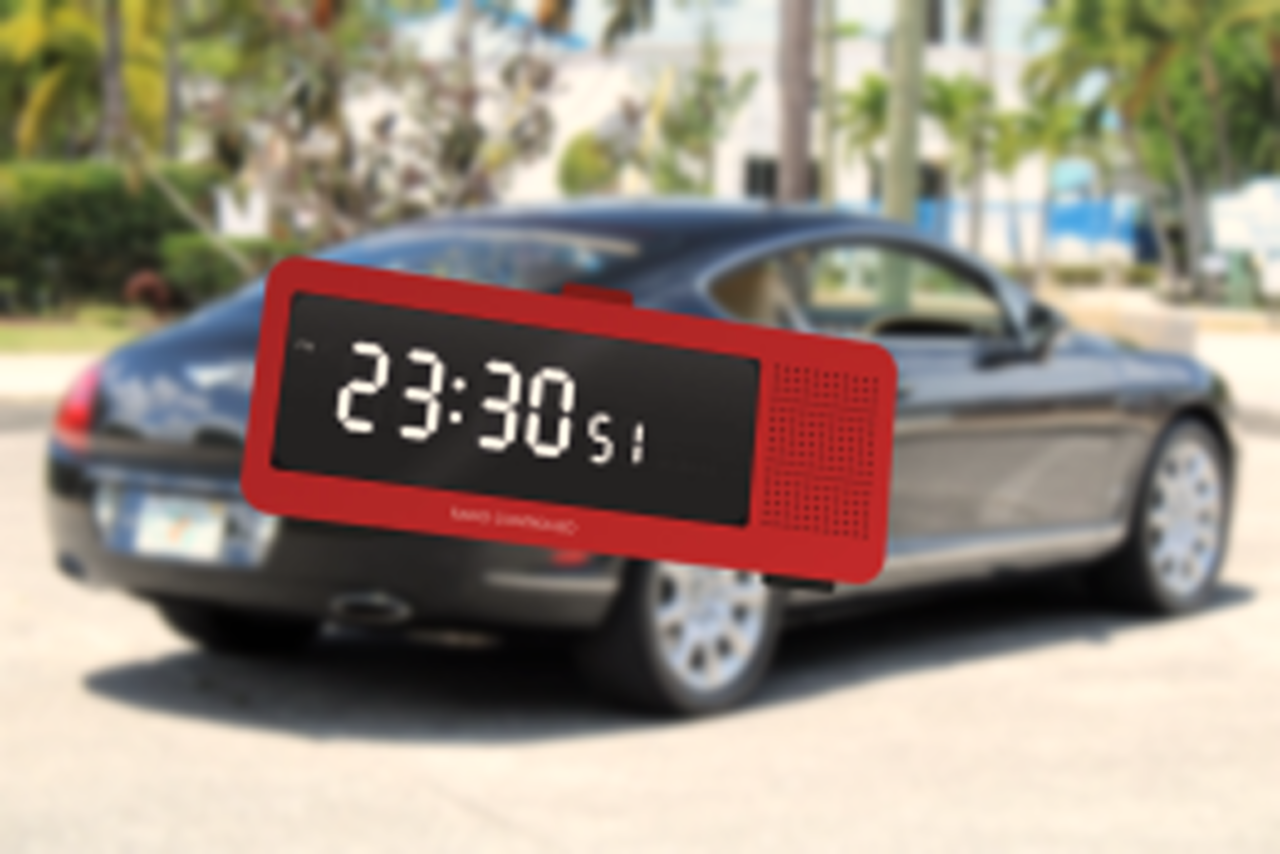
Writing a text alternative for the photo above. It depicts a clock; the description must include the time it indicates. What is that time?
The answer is 23:30:51
